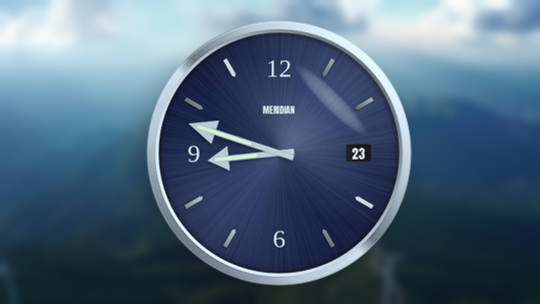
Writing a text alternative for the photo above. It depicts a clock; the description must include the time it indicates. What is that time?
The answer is 8:48
